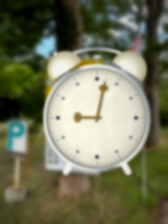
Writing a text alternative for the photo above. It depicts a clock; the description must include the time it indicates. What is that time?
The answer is 9:02
